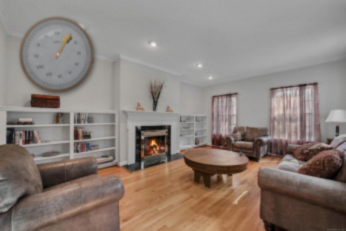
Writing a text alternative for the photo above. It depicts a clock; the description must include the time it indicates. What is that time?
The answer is 1:06
